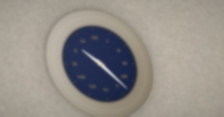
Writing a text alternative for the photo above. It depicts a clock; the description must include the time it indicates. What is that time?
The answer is 10:23
